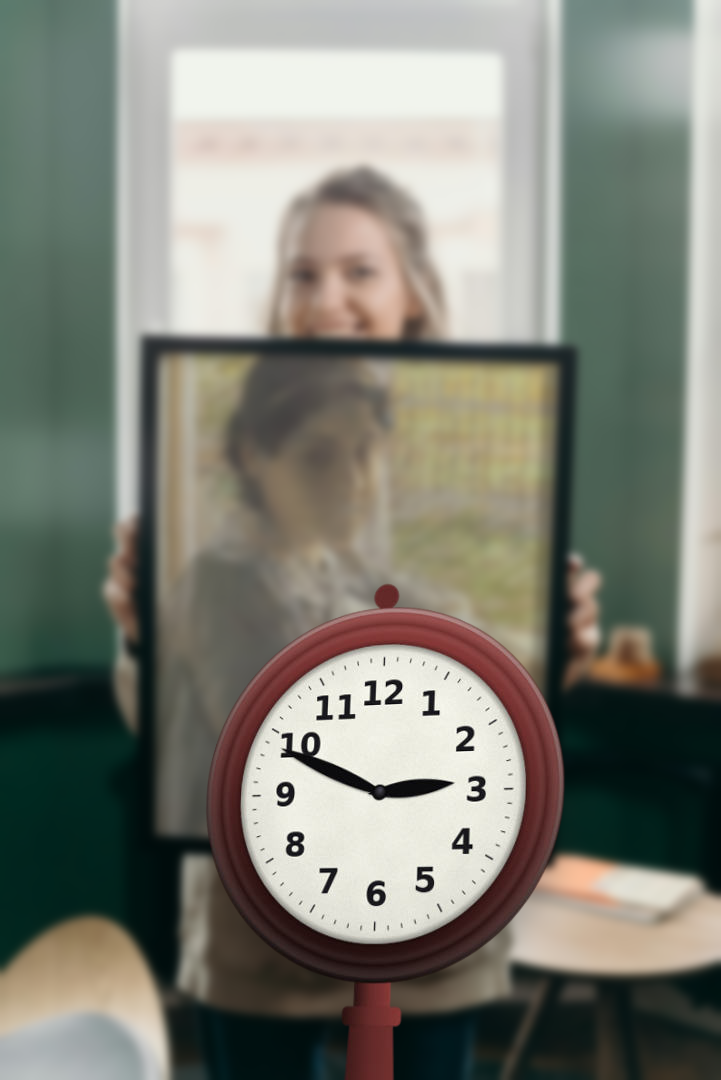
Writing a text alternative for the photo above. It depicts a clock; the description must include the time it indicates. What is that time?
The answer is 2:49
